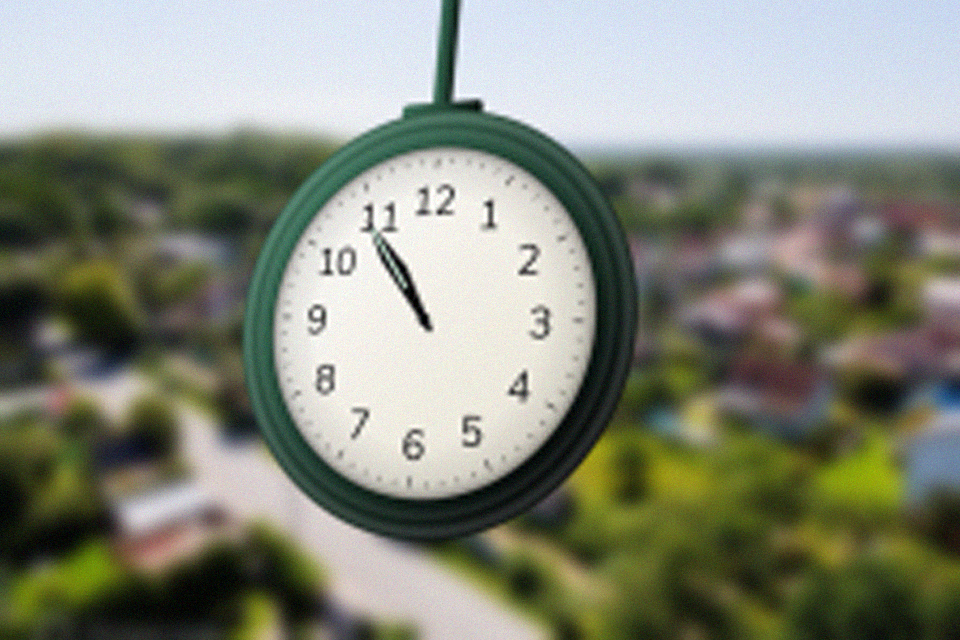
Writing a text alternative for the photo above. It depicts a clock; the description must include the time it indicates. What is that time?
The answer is 10:54
